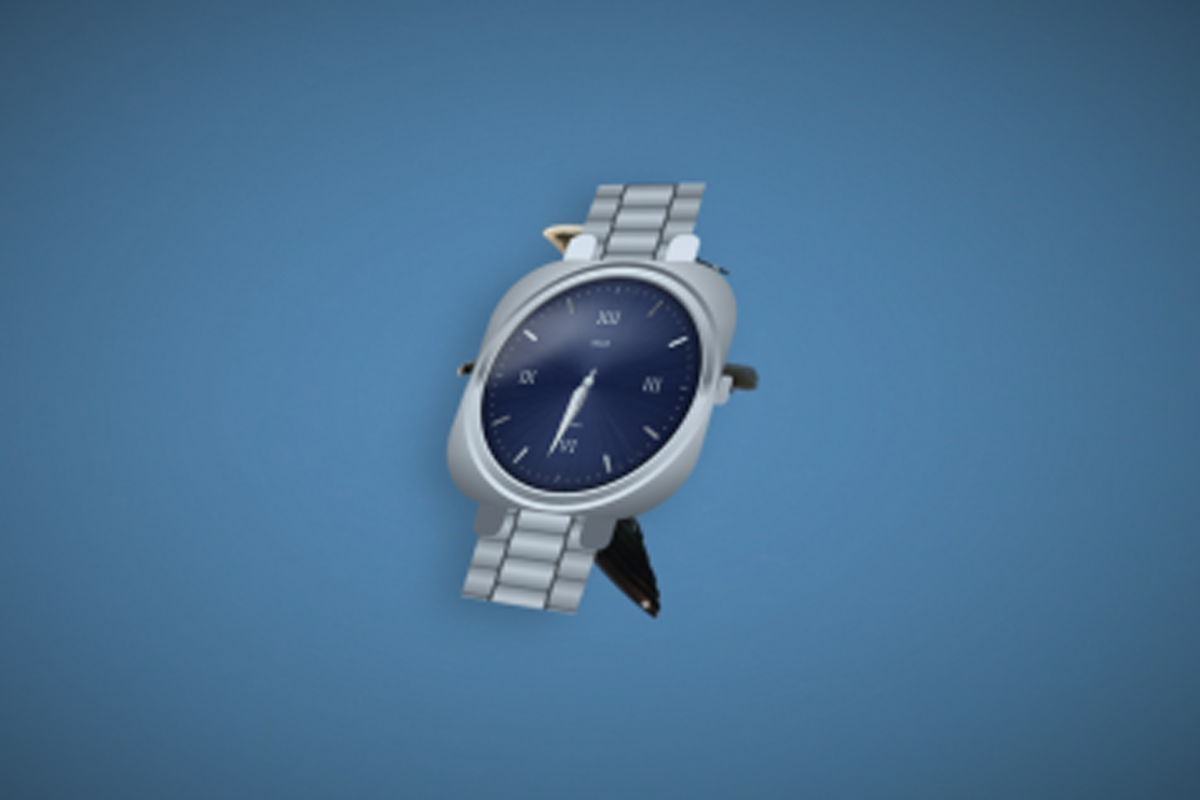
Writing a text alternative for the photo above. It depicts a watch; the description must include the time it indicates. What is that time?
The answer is 6:32
